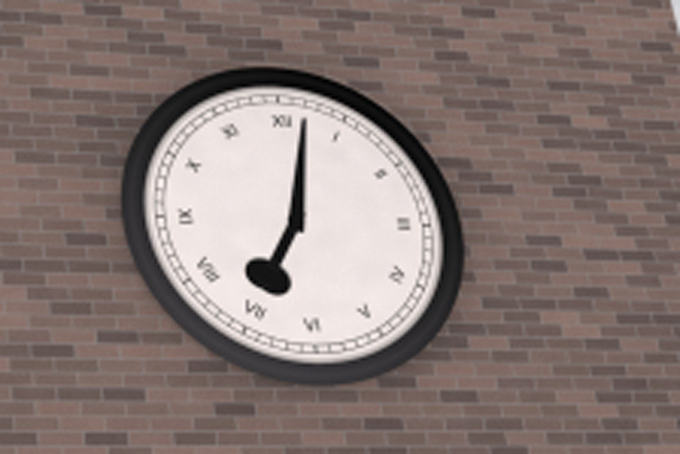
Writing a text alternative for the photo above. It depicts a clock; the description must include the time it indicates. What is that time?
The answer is 7:02
